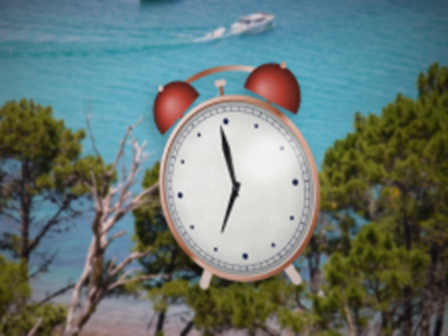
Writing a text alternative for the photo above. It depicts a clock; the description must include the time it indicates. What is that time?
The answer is 6:59
